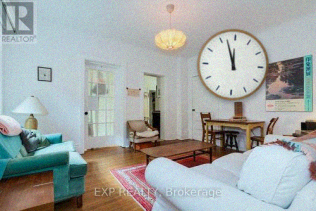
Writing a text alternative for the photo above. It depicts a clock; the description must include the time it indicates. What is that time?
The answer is 11:57
